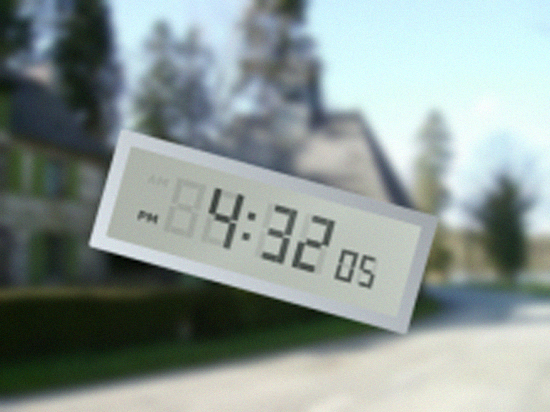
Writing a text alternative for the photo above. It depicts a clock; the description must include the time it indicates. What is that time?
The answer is 4:32:05
